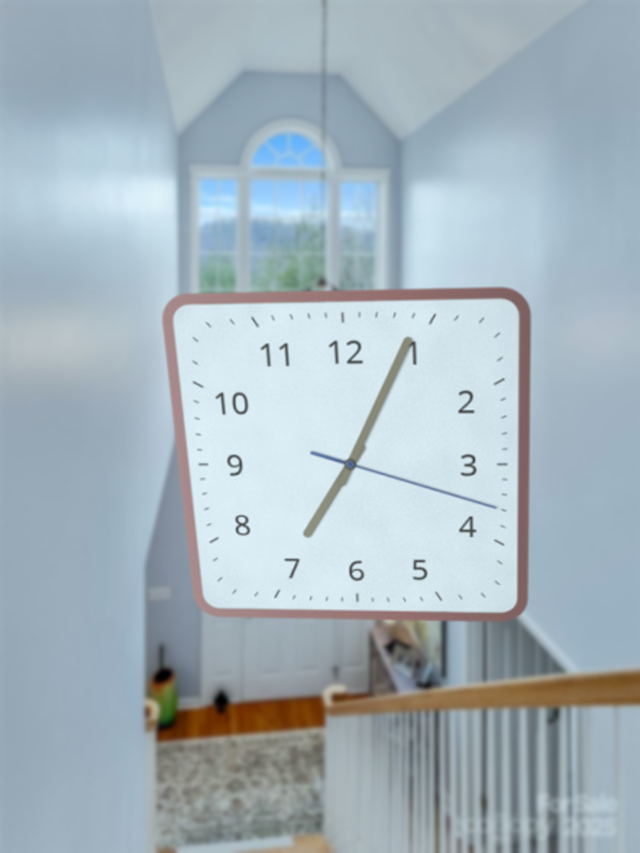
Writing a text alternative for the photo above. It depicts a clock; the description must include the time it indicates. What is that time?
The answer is 7:04:18
